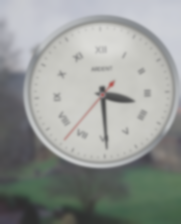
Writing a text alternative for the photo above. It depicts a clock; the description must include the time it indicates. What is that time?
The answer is 3:29:37
